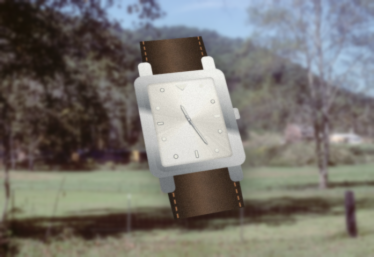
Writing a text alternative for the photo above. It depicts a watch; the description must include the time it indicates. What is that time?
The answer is 11:26
